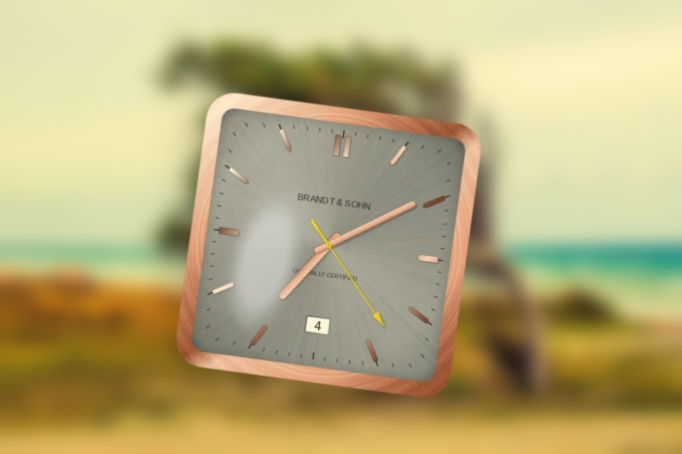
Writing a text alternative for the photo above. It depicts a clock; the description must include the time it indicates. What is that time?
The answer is 7:09:23
